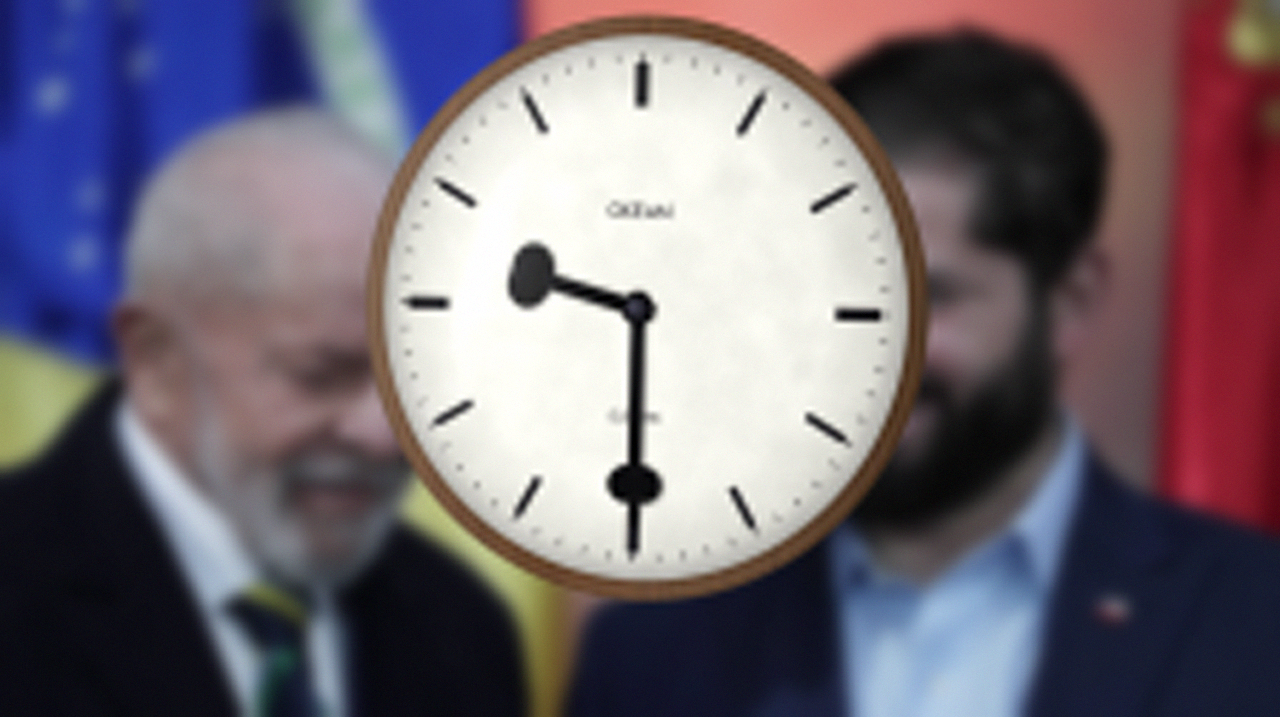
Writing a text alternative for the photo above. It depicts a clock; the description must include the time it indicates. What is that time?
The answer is 9:30
